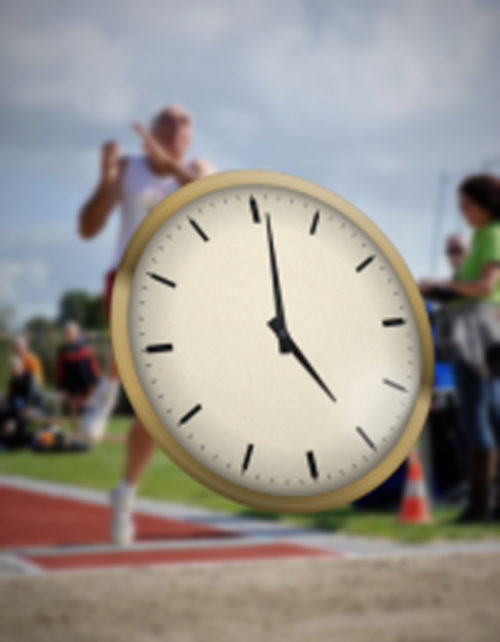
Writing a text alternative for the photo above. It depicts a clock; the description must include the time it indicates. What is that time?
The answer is 5:01
